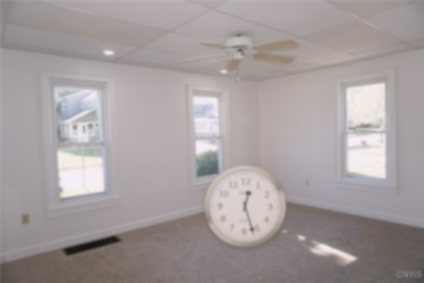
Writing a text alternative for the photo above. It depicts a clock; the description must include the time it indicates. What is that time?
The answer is 12:27
